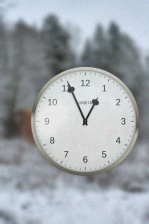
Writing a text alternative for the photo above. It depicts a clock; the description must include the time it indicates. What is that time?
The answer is 12:56
